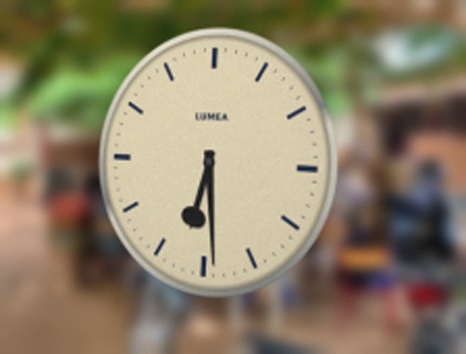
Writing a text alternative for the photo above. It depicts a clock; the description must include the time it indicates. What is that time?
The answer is 6:29
